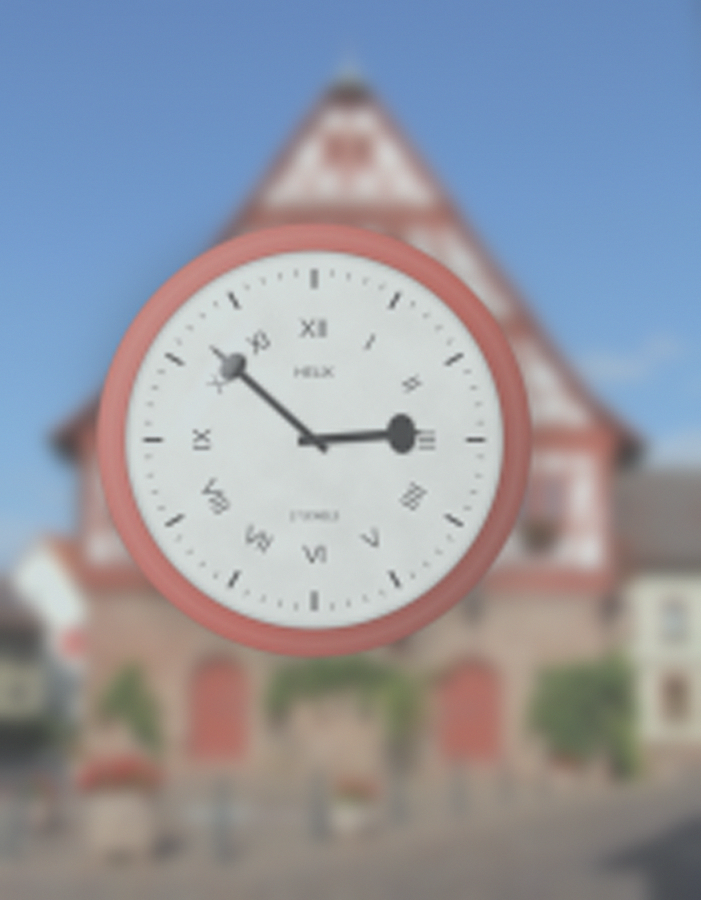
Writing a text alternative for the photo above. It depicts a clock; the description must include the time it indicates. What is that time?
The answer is 2:52
